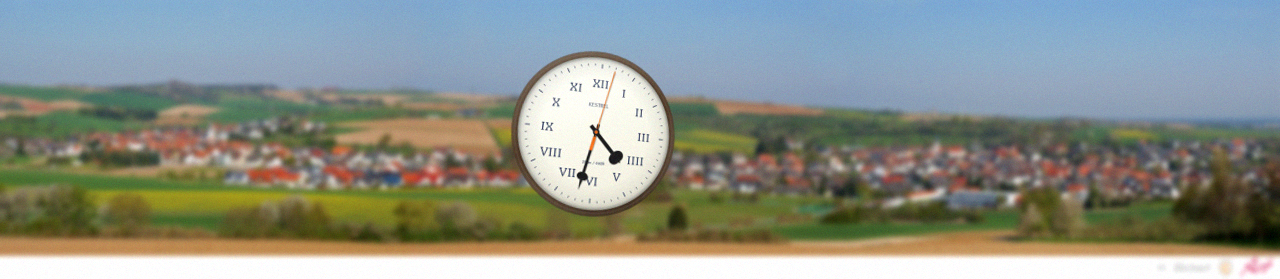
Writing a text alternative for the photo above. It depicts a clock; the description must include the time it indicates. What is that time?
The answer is 4:32:02
